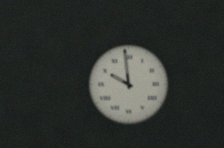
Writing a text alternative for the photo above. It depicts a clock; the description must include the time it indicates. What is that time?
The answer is 9:59
